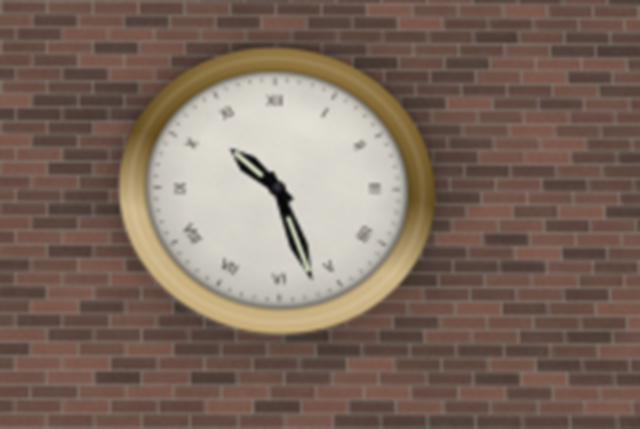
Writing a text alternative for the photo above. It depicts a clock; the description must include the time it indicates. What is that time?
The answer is 10:27
